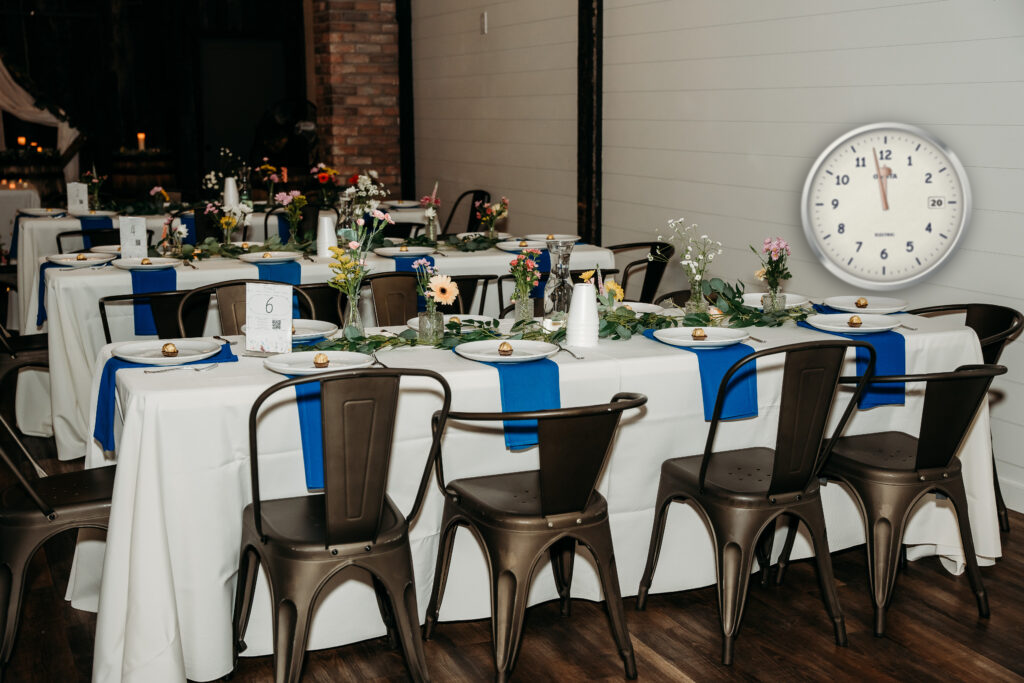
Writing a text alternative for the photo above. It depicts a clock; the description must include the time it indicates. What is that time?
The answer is 11:58
